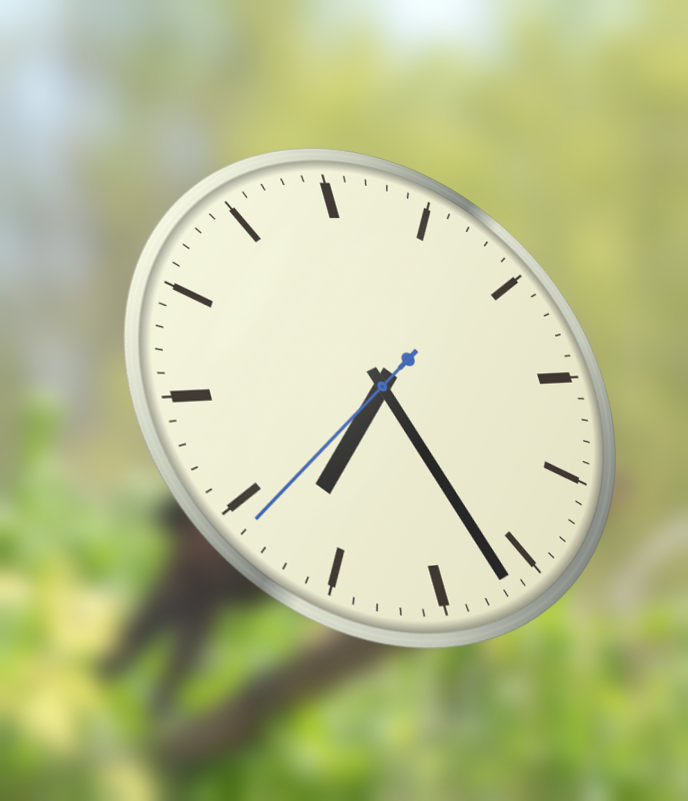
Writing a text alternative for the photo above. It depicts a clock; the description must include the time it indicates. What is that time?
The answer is 7:26:39
